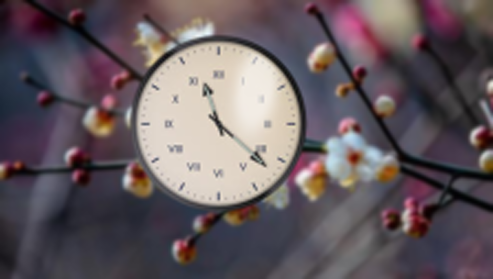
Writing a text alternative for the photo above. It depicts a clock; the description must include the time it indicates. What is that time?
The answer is 11:22
